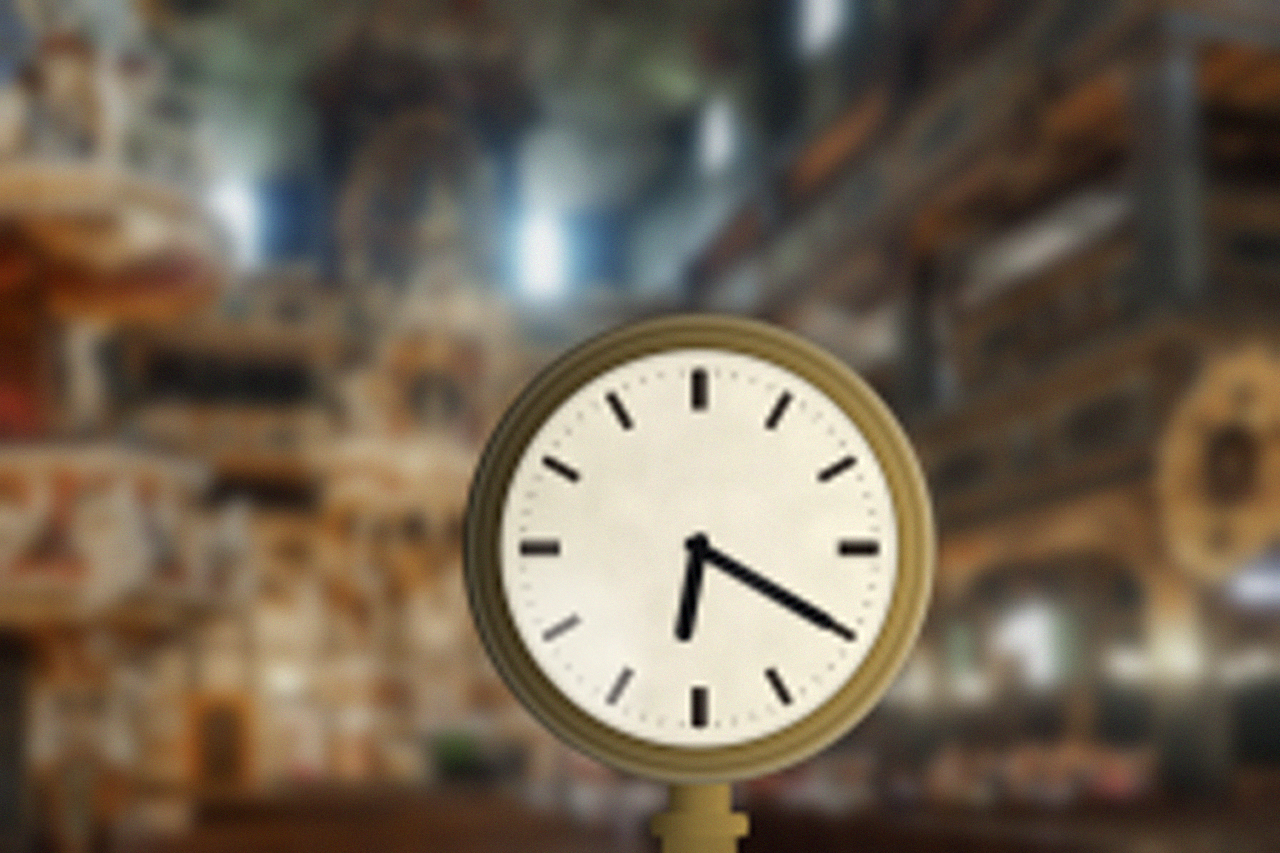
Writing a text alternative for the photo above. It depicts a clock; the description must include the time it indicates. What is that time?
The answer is 6:20
